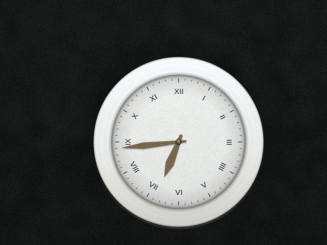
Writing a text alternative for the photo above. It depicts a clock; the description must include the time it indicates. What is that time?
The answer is 6:44
